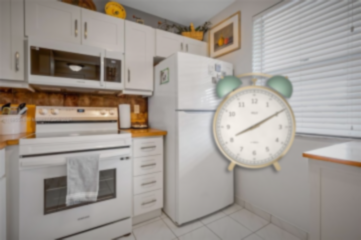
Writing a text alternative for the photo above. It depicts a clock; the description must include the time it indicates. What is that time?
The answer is 8:10
